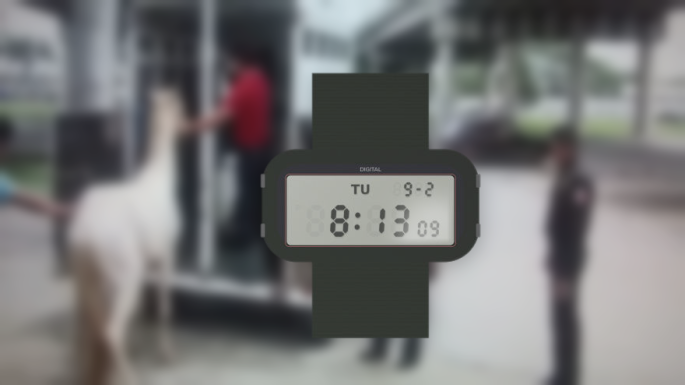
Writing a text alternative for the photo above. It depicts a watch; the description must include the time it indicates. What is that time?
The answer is 8:13:09
